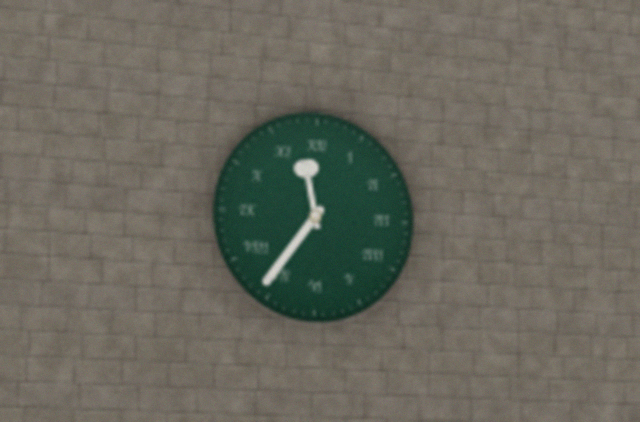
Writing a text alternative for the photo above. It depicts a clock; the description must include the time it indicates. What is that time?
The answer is 11:36
